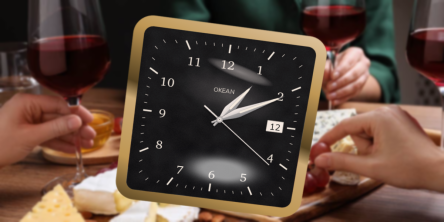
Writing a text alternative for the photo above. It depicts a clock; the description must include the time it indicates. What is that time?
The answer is 1:10:21
